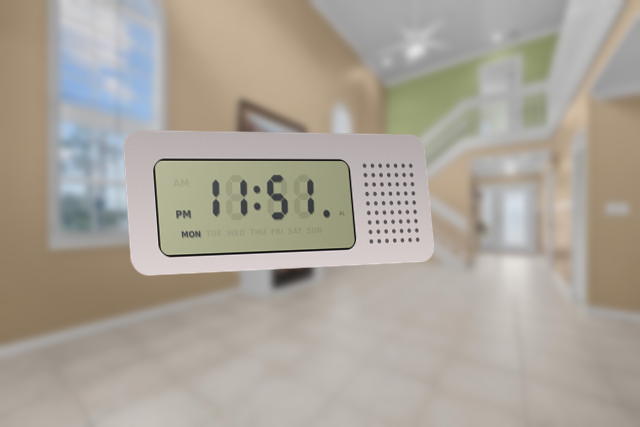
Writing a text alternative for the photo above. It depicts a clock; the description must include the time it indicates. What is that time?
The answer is 11:51
